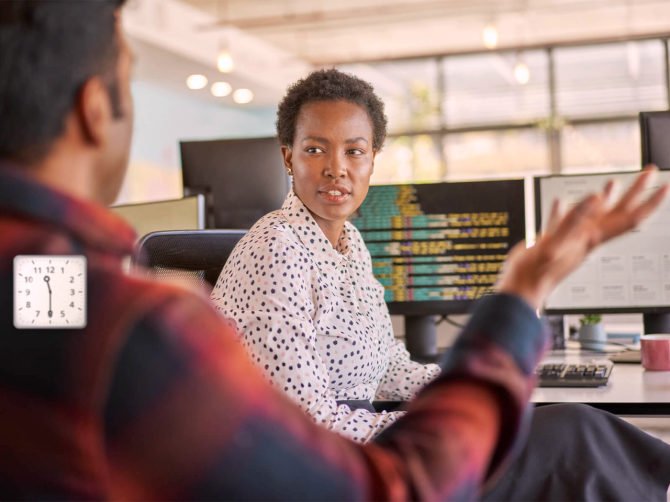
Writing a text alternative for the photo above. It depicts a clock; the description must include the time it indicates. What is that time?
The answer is 11:30
